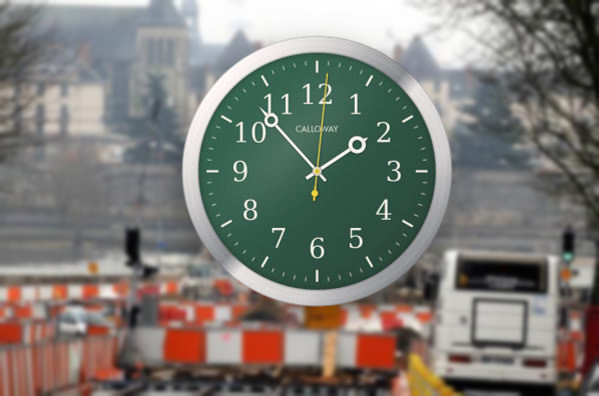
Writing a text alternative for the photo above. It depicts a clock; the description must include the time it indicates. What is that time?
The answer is 1:53:01
